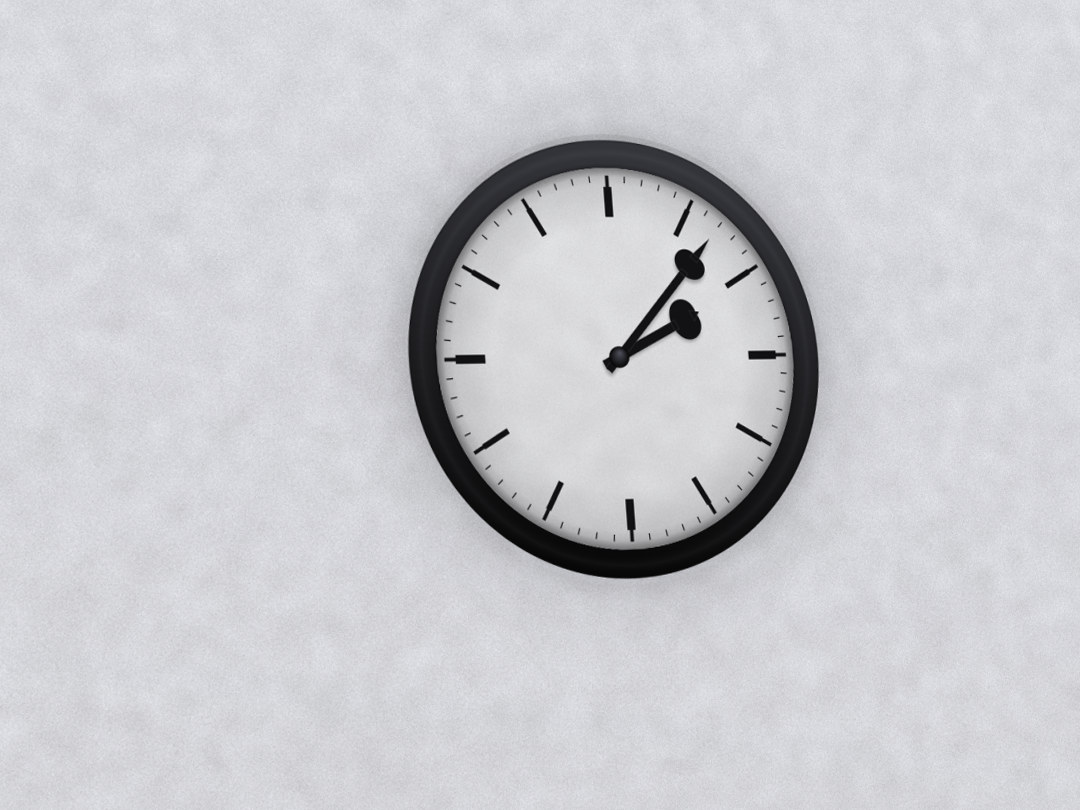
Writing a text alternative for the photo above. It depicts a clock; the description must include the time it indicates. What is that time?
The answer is 2:07
